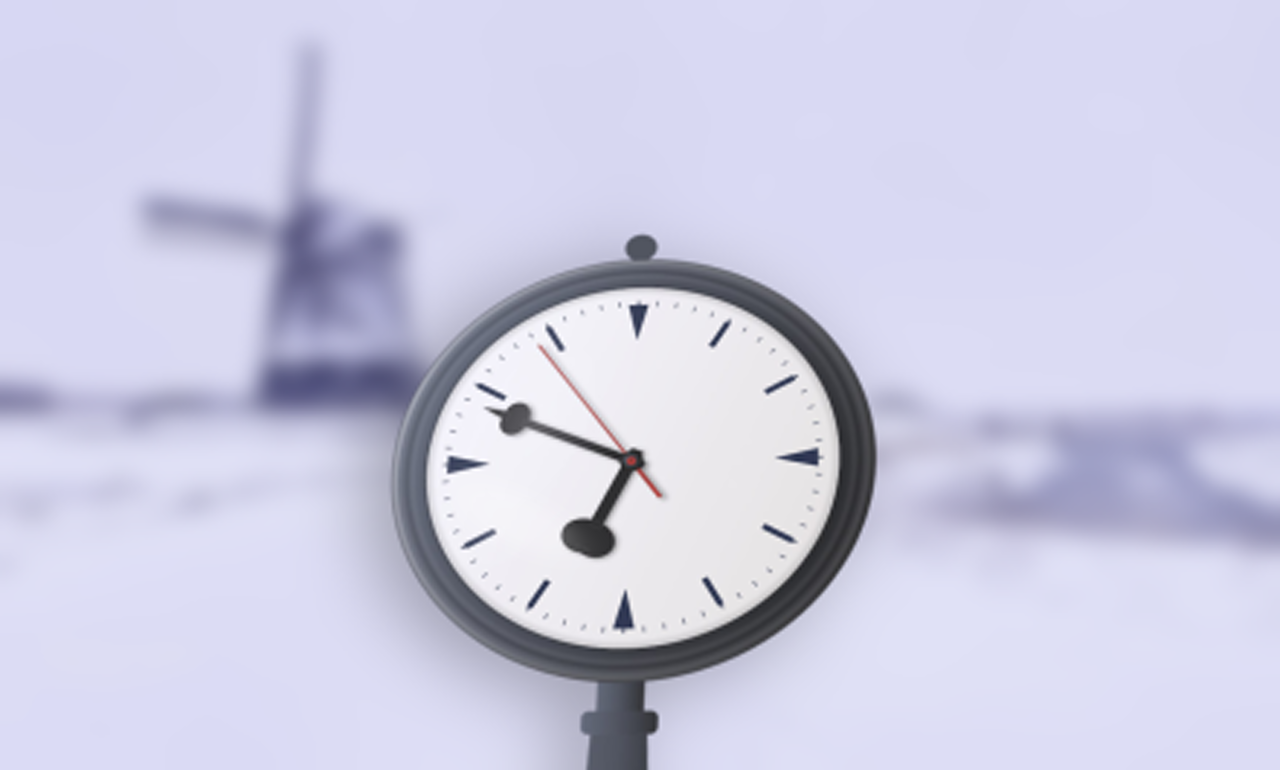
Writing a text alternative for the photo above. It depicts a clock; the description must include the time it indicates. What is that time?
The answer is 6:48:54
